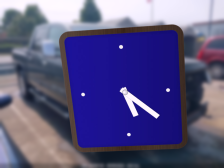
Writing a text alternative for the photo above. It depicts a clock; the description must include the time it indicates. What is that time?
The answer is 5:22
